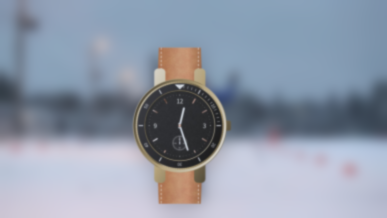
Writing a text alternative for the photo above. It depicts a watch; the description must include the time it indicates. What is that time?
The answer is 12:27
